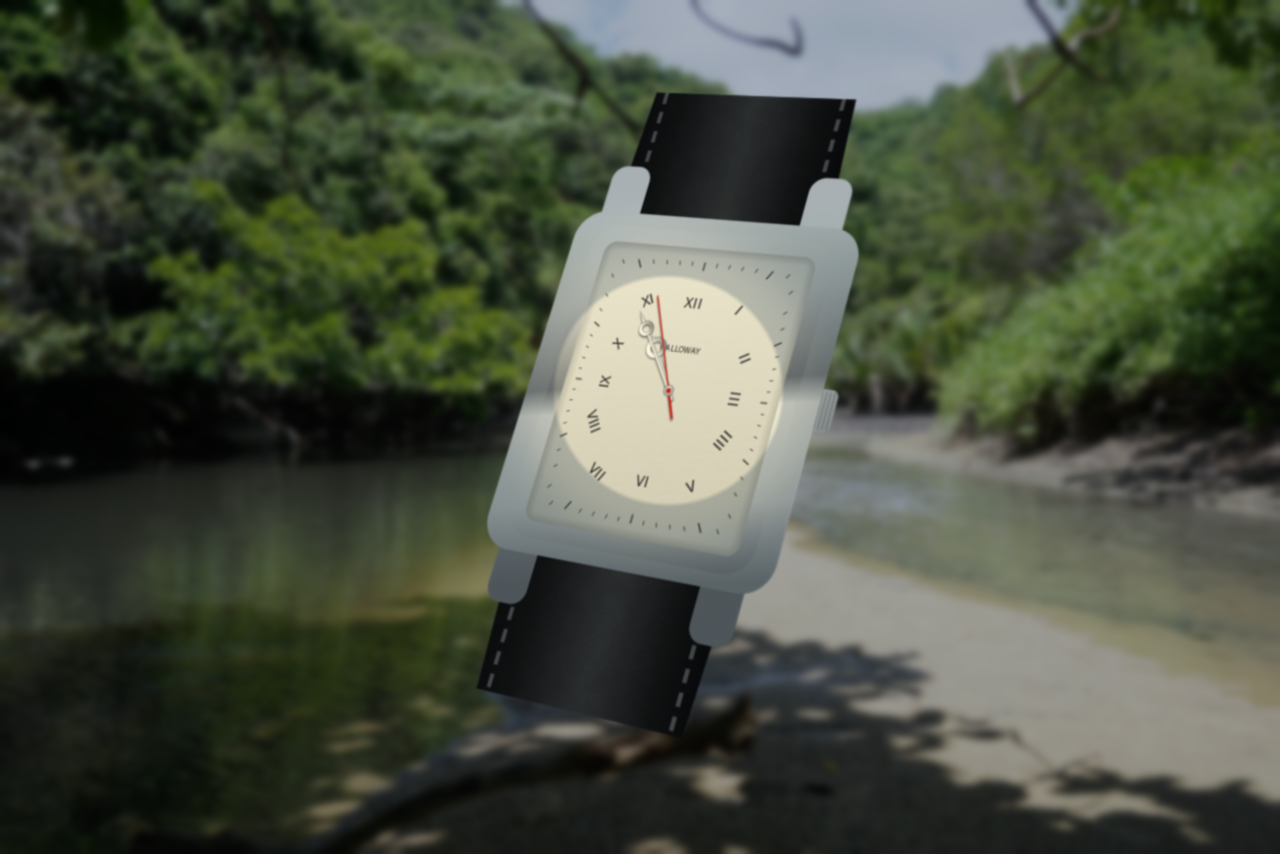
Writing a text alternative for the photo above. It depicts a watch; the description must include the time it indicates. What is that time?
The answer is 10:53:56
